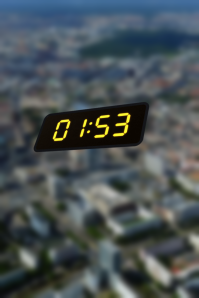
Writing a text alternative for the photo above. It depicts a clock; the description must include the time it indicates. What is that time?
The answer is 1:53
